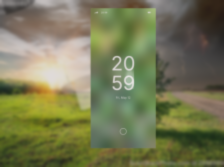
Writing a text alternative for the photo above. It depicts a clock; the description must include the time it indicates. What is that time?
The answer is 20:59
